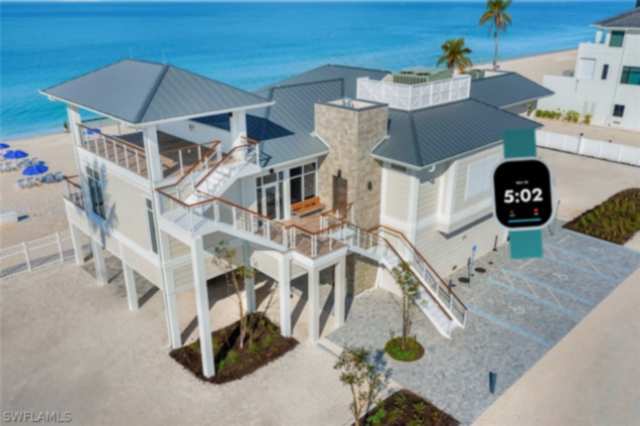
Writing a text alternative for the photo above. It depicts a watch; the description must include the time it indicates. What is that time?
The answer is 5:02
